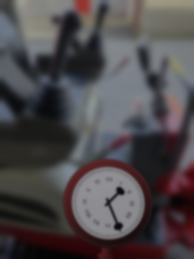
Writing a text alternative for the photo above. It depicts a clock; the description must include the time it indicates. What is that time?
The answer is 1:26
